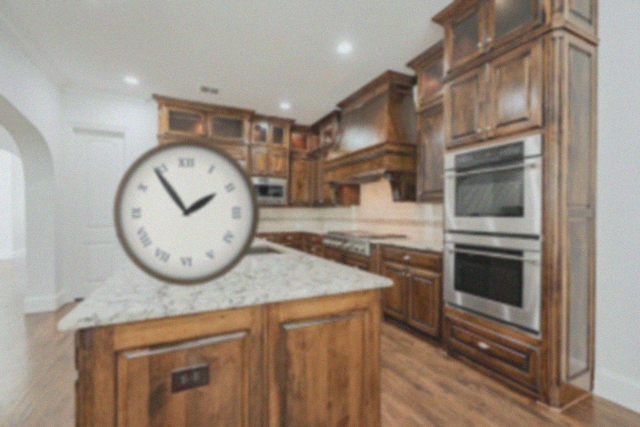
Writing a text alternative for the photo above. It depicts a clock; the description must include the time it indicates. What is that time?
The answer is 1:54
